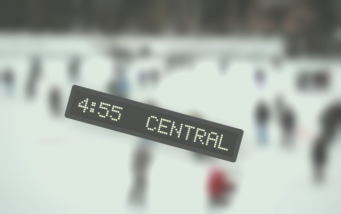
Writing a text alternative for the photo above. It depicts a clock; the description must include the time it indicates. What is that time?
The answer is 4:55
